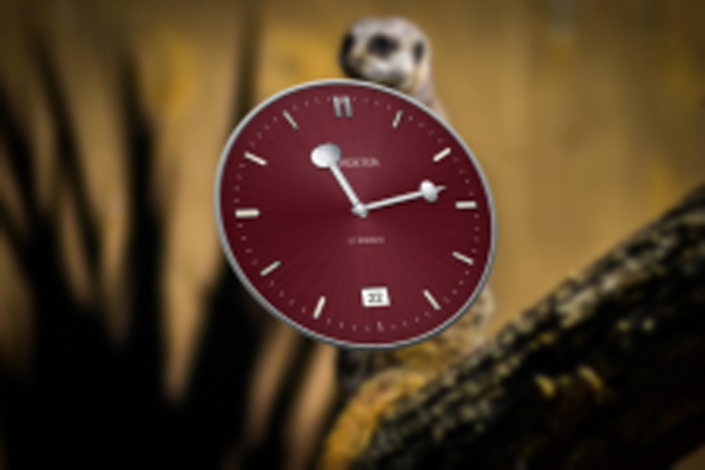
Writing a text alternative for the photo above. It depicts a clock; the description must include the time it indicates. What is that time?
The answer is 11:13
